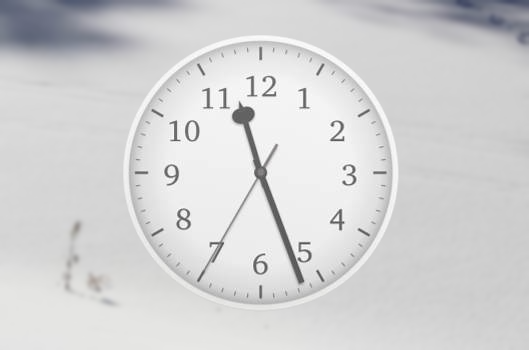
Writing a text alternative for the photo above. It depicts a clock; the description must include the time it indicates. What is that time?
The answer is 11:26:35
